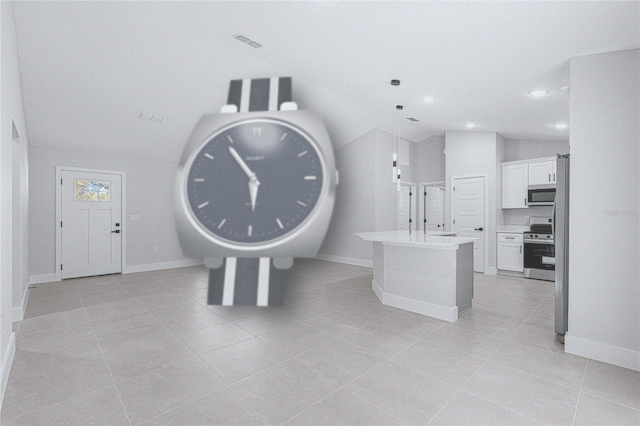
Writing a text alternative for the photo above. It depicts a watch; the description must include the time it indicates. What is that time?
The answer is 5:54
